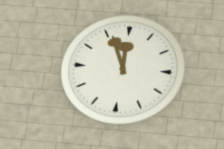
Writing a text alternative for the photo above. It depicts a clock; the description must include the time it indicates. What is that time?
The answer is 11:56
